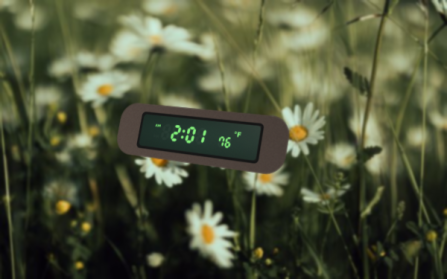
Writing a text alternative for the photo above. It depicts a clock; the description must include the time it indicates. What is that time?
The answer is 2:01
